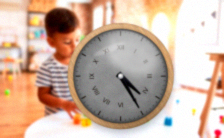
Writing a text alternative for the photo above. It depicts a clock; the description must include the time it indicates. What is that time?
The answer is 4:25
